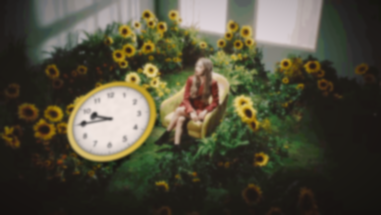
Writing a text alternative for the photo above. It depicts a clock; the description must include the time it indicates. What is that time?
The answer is 9:45
